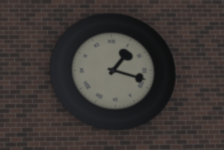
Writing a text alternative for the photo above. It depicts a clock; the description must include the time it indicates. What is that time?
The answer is 1:18
